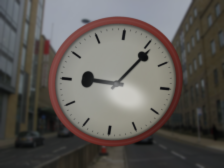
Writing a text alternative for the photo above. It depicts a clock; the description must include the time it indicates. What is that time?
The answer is 9:06
